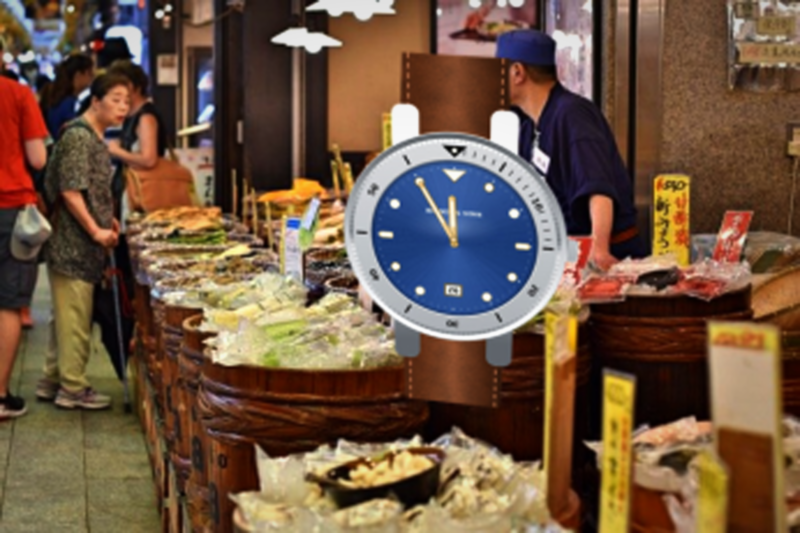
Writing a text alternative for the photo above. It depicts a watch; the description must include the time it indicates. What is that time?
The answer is 11:55
